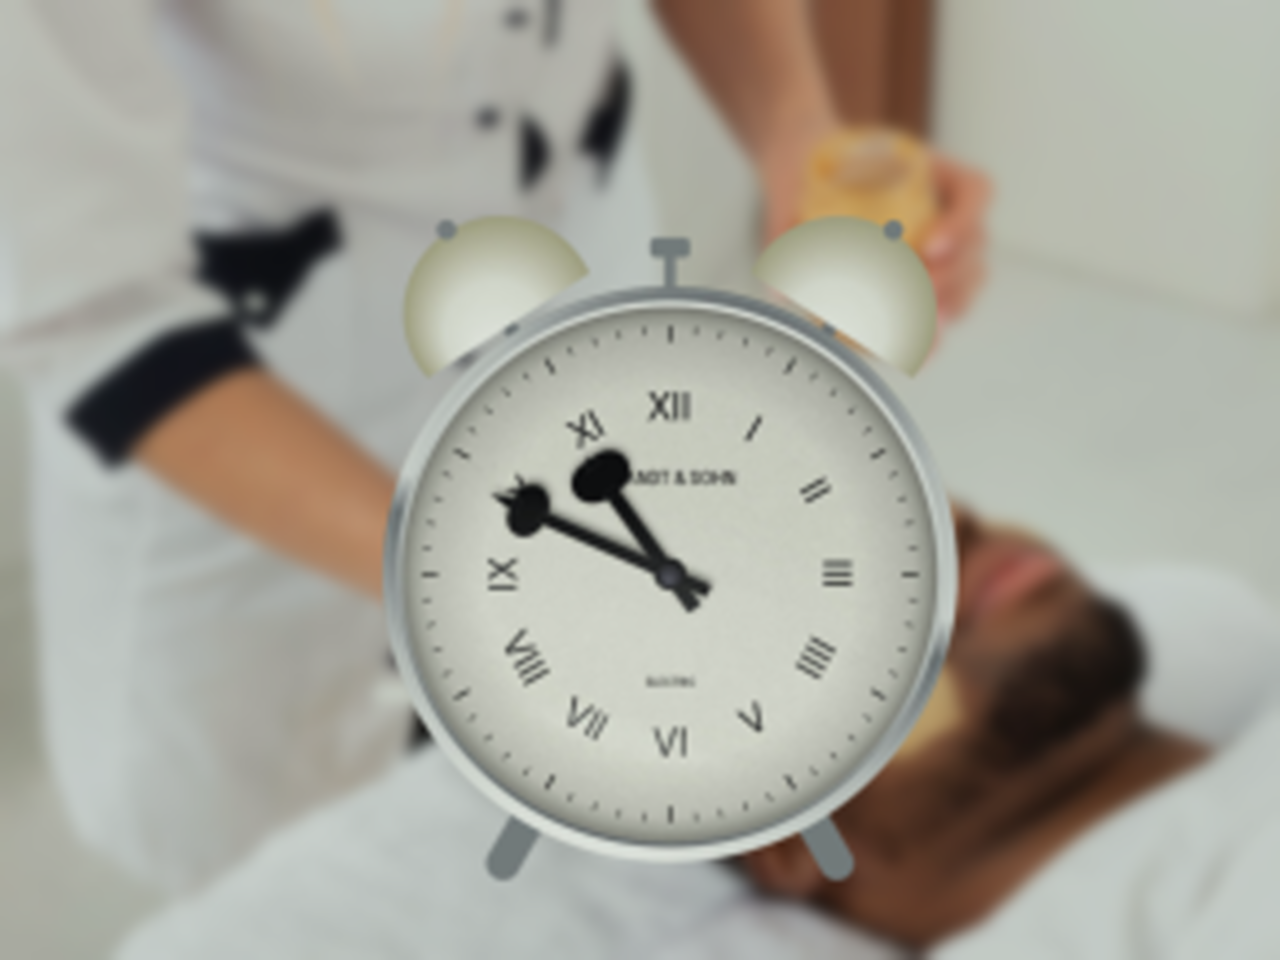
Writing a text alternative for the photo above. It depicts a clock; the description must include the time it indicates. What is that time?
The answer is 10:49
